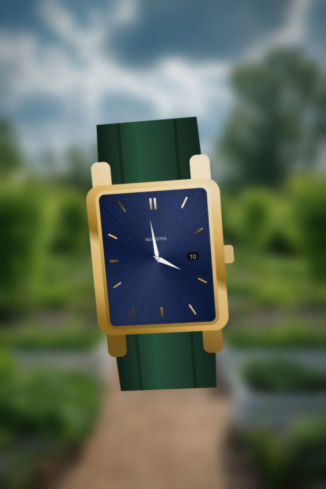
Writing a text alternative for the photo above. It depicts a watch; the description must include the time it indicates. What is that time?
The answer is 3:59
